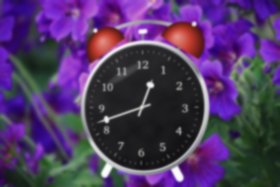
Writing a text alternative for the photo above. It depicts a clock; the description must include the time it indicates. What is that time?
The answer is 12:42
